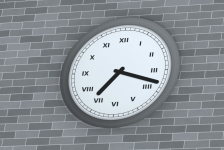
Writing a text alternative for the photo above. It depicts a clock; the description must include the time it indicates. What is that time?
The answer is 7:18
